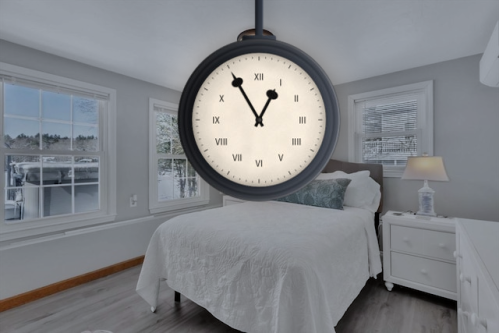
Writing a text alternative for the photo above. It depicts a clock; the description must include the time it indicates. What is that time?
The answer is 12:55
